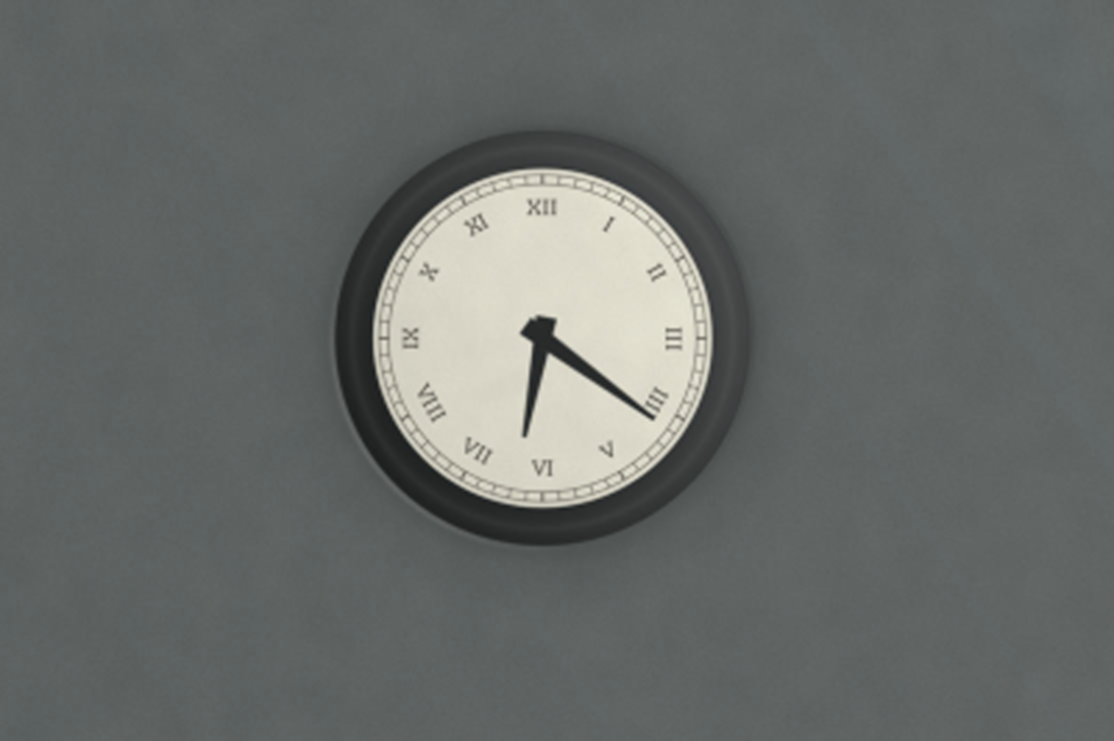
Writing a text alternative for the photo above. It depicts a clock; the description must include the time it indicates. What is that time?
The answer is 6:21
